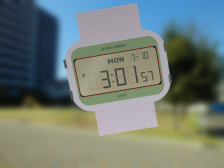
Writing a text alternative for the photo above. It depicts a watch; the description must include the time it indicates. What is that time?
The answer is 3:01:57
